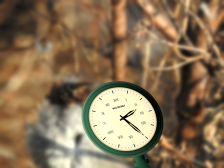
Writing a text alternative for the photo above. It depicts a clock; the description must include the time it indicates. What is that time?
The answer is 2:25
